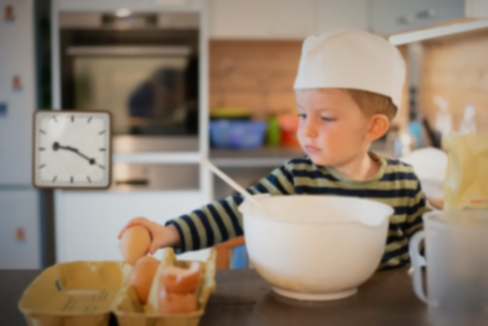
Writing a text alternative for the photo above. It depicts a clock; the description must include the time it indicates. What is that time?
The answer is 9:20
